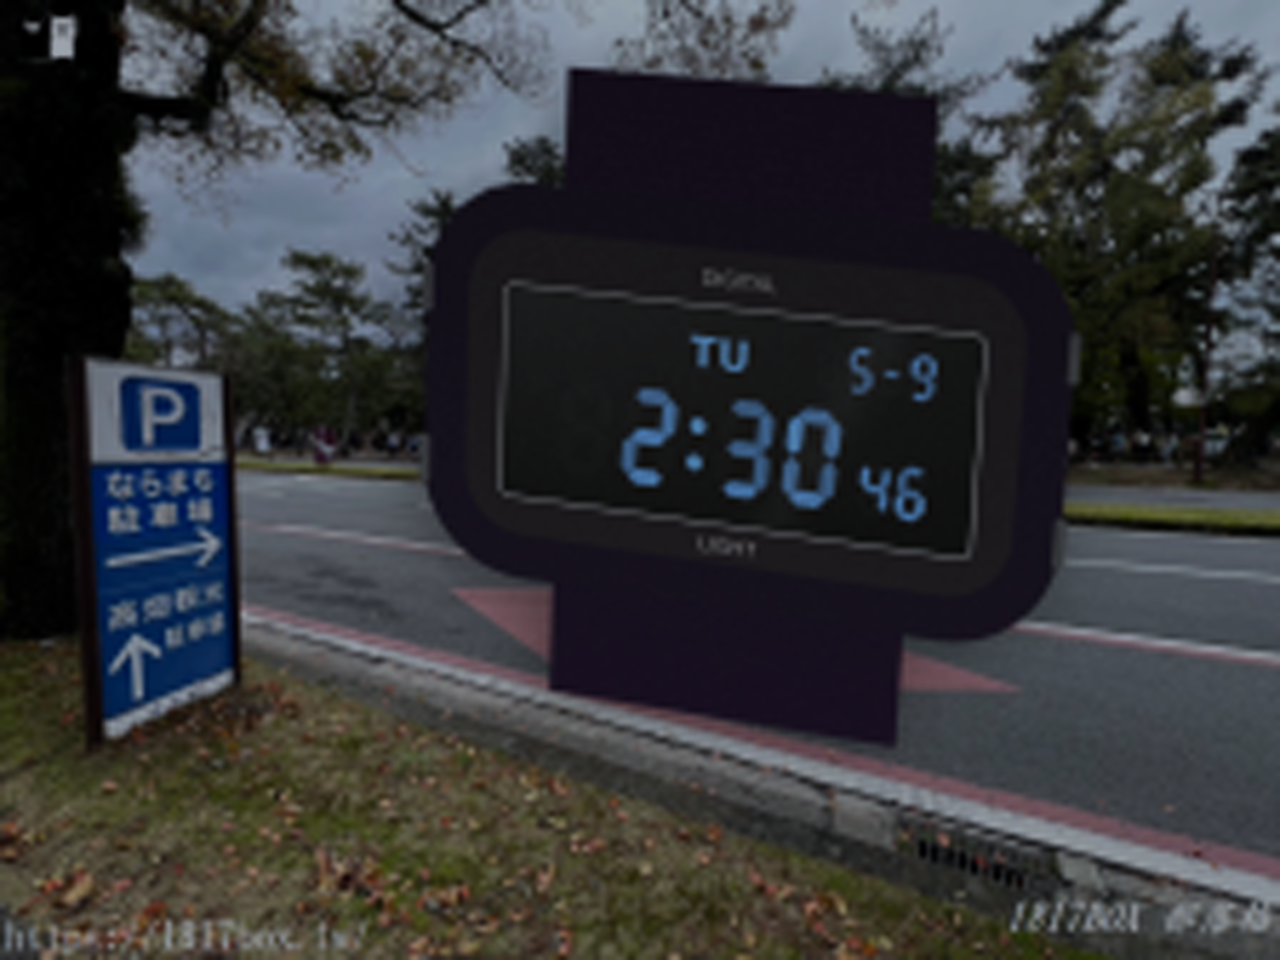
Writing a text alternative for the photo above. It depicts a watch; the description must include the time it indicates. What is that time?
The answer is 2:30:46
